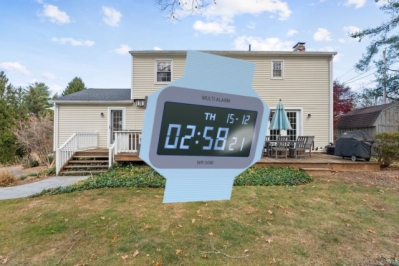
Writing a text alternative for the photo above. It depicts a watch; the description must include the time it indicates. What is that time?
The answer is 2:58:21
